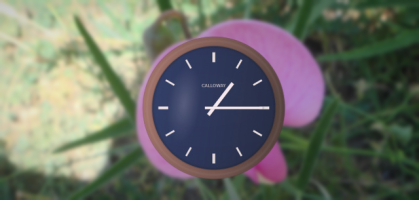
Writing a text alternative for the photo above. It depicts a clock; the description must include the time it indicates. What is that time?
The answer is 1:15
